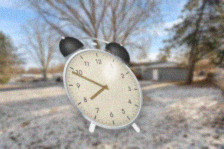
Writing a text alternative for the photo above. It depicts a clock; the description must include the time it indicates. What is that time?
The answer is 7:49
